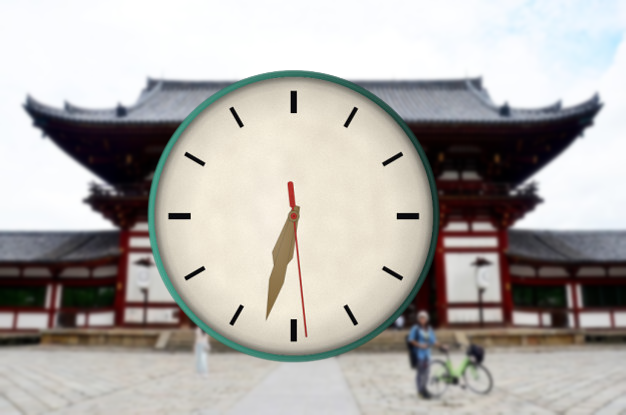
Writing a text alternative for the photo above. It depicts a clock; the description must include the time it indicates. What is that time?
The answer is 6:32:29
